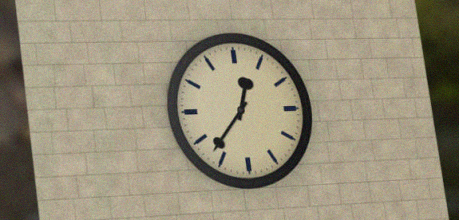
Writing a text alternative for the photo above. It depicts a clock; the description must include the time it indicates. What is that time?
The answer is 12:37
